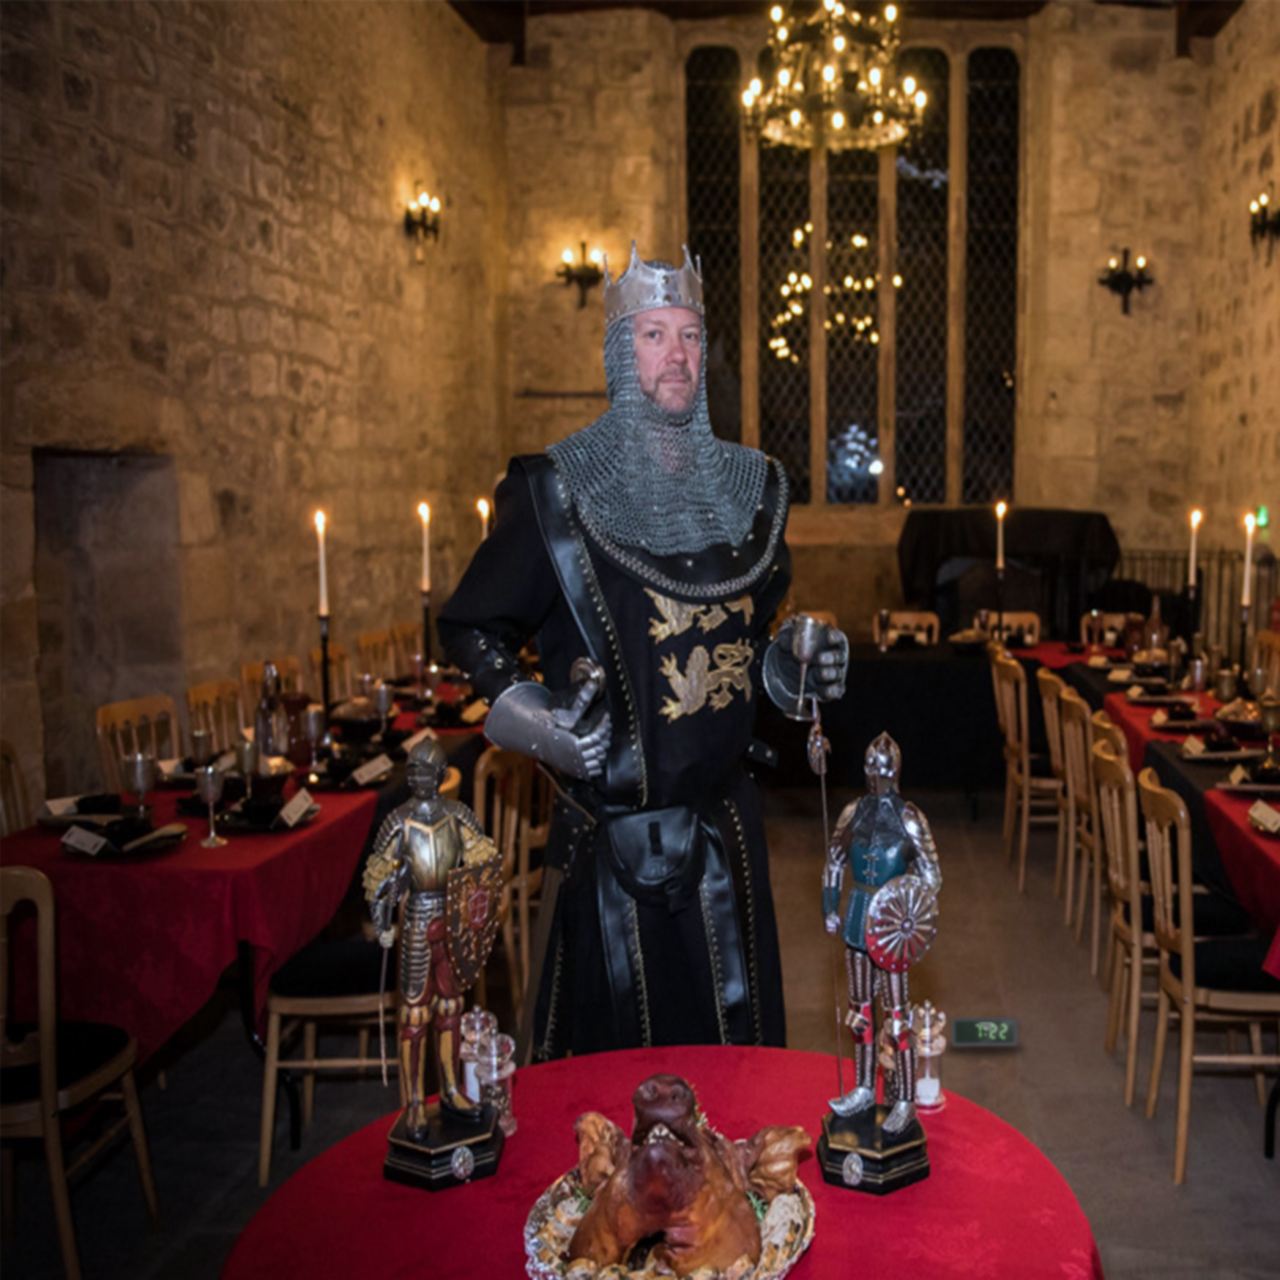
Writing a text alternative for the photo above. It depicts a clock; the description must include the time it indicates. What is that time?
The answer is 7:22
